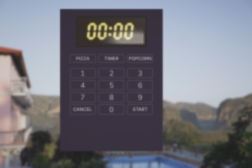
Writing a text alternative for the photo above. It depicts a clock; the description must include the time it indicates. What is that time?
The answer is 0:00
